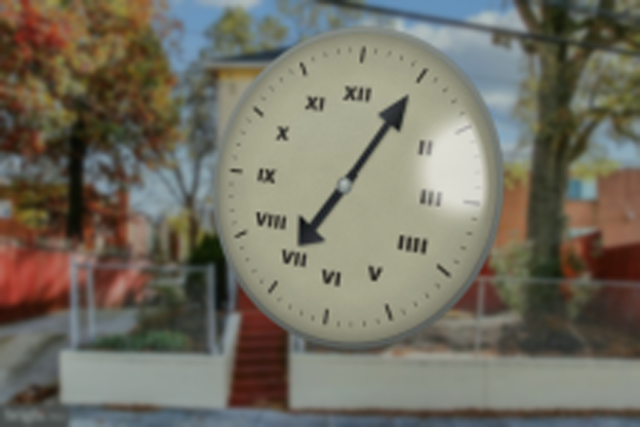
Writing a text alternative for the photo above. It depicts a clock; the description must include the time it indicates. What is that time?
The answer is 7:05
